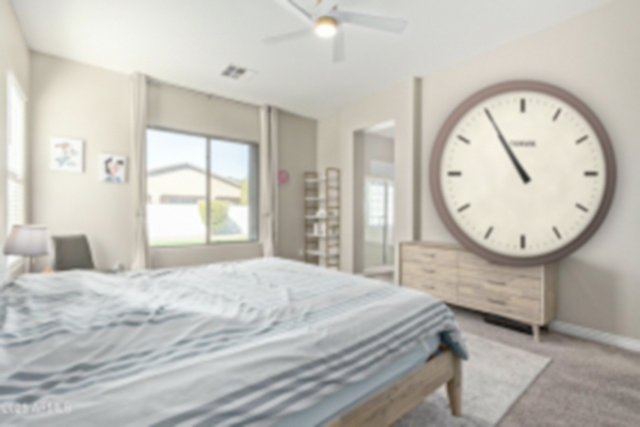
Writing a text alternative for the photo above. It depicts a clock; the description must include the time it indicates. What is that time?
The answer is 10:55
